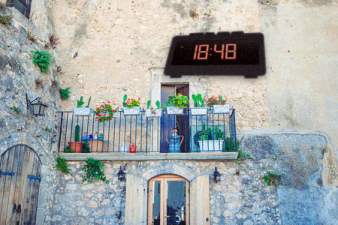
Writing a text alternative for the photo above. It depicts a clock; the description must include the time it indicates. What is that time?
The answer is 18:48
